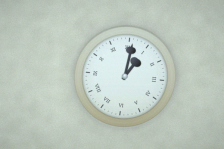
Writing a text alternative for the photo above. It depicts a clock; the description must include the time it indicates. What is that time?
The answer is 1:01
